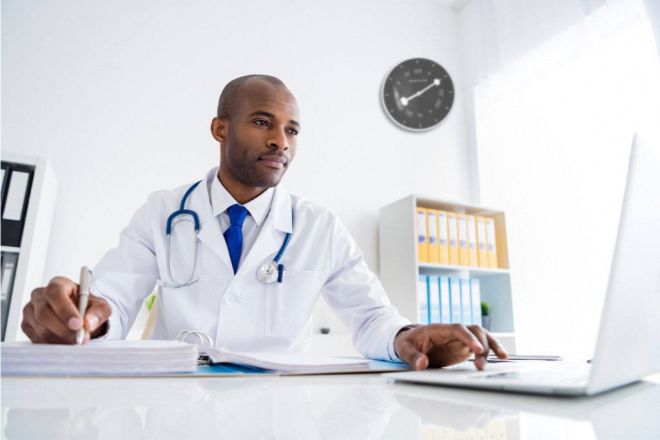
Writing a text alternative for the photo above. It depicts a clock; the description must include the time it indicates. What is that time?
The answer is 8:10
